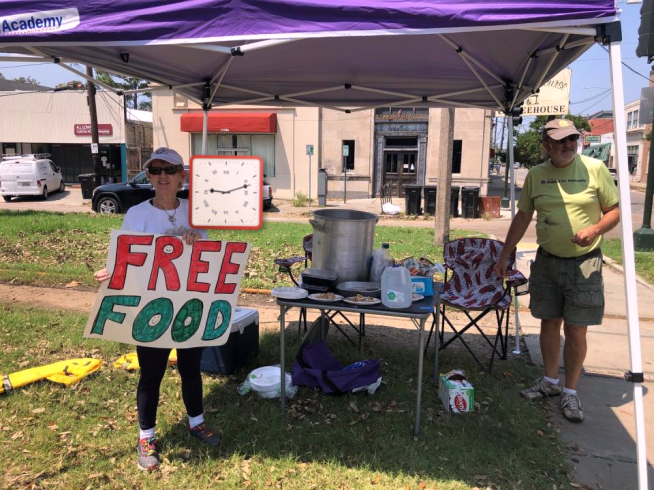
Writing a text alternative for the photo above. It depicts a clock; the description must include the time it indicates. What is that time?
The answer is 9:12
